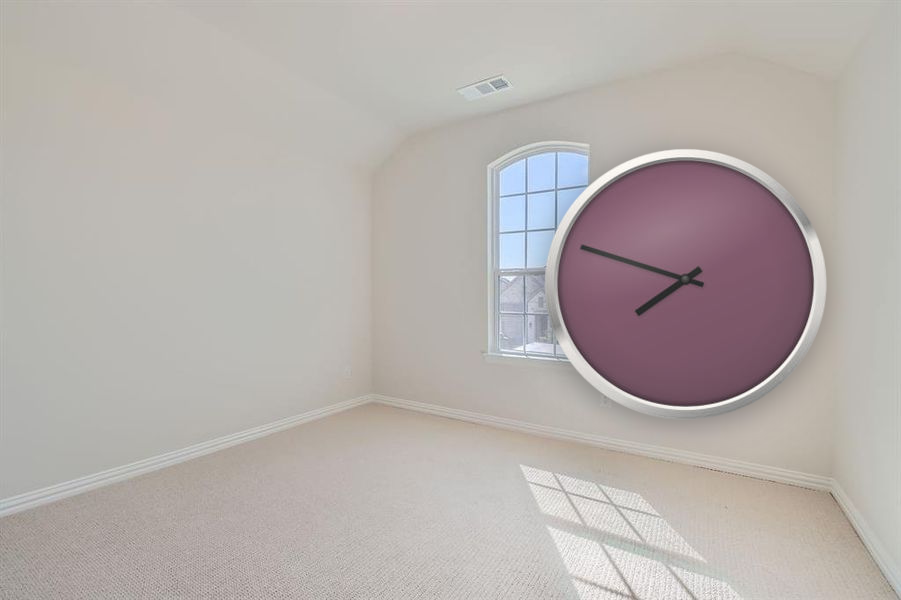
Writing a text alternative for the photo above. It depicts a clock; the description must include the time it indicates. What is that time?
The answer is 7:48
